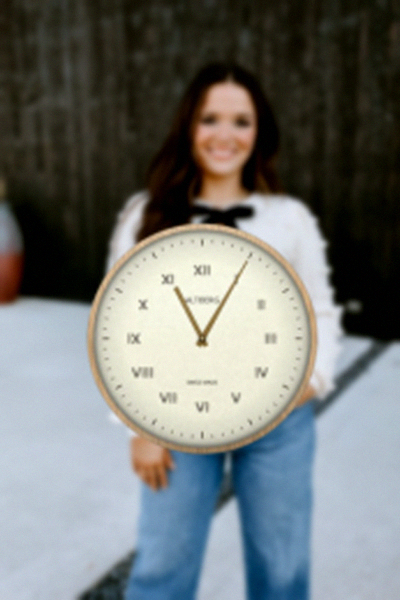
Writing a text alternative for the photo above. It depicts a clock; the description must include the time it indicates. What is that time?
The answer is 11:05
